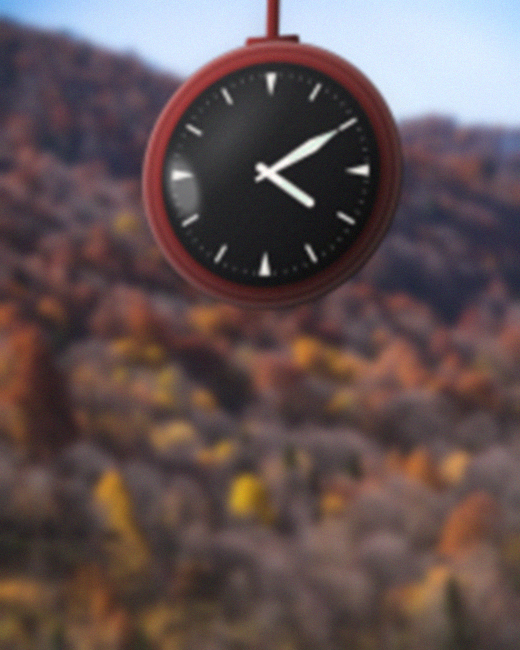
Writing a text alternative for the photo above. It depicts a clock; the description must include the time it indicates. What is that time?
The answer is 4:10
